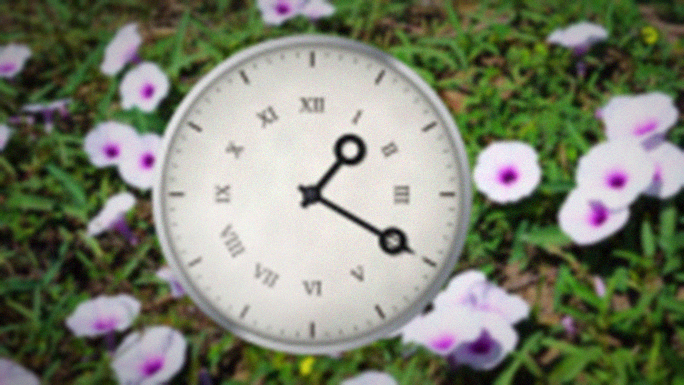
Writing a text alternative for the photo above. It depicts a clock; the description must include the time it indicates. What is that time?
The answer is 1:20
